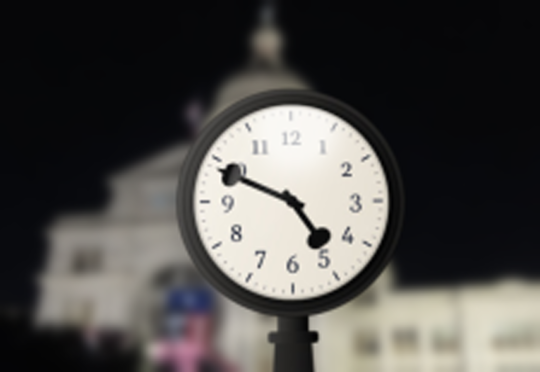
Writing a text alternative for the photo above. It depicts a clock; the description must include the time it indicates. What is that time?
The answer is 4:49
